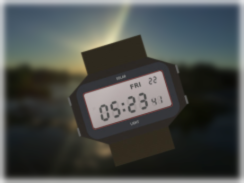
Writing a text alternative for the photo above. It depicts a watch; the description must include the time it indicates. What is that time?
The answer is 5:23
